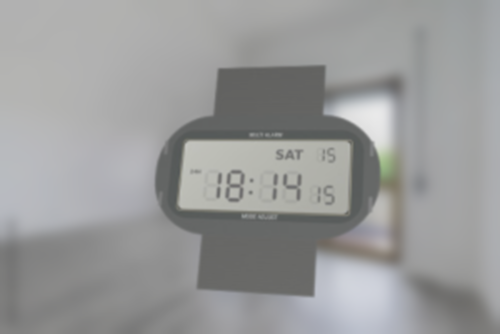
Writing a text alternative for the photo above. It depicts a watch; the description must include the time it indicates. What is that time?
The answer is 18:14:15
